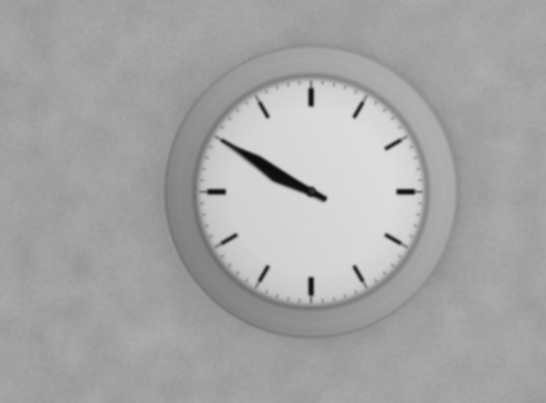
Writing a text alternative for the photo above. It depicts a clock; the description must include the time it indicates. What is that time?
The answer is 9:50
